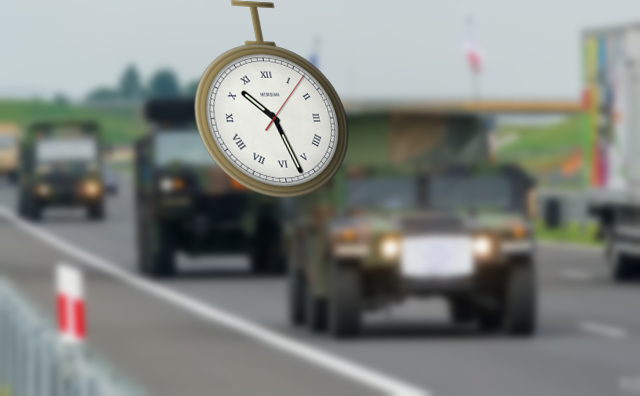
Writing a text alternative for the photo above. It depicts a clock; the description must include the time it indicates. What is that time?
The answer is 10:27:07
